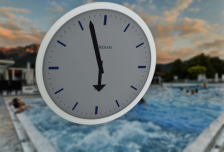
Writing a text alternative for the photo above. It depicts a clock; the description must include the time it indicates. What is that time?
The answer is 5:57
